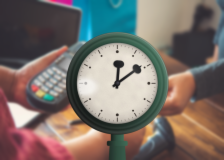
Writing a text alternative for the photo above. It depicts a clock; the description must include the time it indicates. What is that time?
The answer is 12:09
